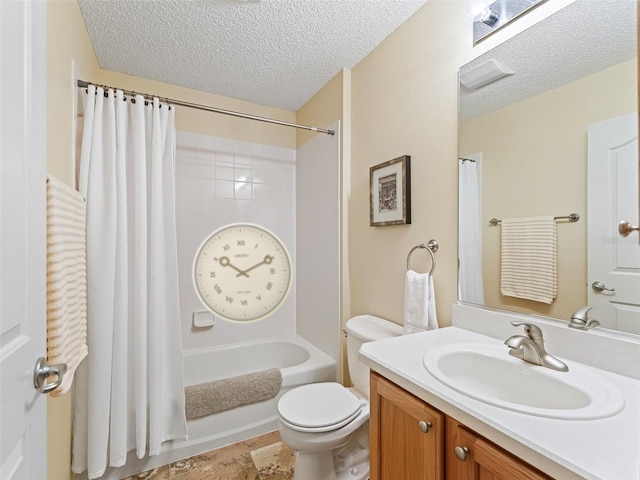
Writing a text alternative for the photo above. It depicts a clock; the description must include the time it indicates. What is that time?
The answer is 10:11
